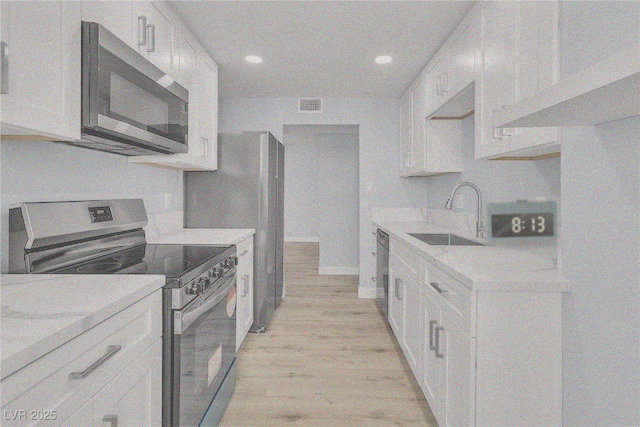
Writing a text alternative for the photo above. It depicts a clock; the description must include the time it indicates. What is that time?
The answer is 8:13
